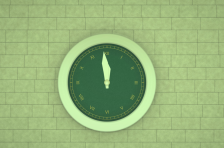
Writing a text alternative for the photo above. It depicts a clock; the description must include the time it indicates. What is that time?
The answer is 11:59
